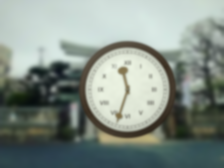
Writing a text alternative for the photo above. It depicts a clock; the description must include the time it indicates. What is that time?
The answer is 11:33
